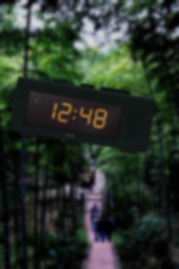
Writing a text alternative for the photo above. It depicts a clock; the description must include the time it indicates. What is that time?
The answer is 12:48
